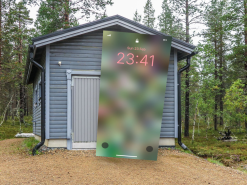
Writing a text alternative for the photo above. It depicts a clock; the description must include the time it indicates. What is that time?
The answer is 23:41
